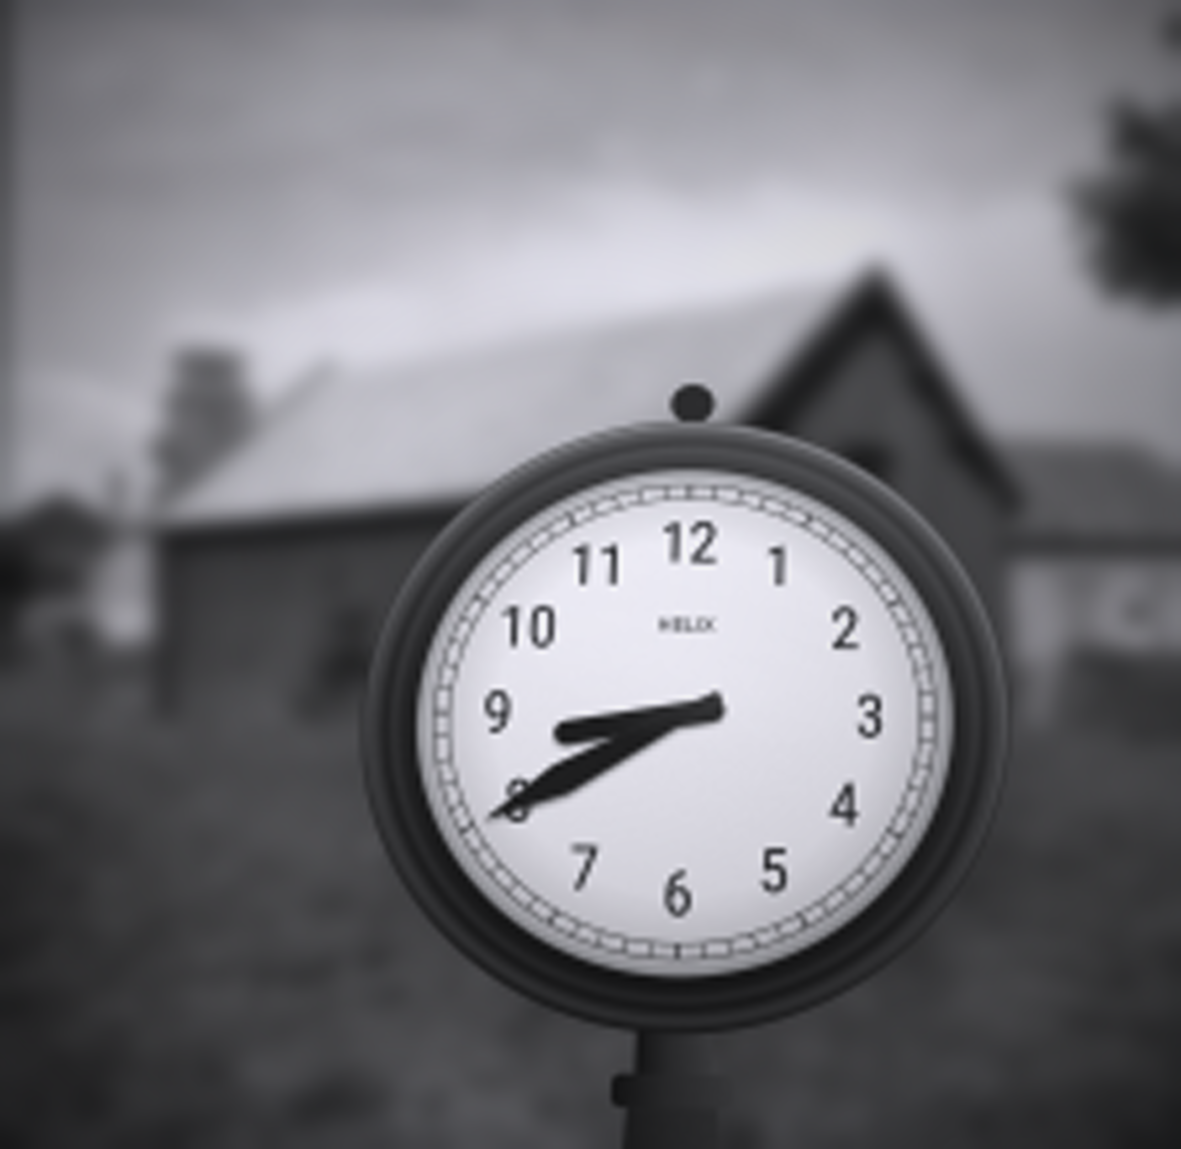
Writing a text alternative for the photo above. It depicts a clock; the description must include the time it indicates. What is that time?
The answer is 8:40
